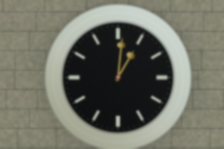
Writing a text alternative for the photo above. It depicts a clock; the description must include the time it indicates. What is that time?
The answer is 1:01
